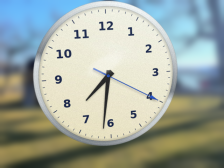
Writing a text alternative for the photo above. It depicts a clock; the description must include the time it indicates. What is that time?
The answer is 7:31:20
